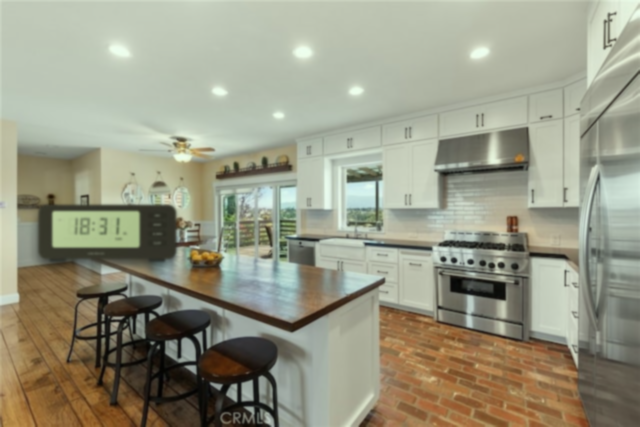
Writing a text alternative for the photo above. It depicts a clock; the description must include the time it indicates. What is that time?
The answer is 18:31
